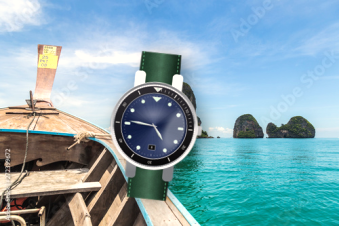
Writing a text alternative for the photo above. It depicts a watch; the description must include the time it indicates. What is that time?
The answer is 4:46
